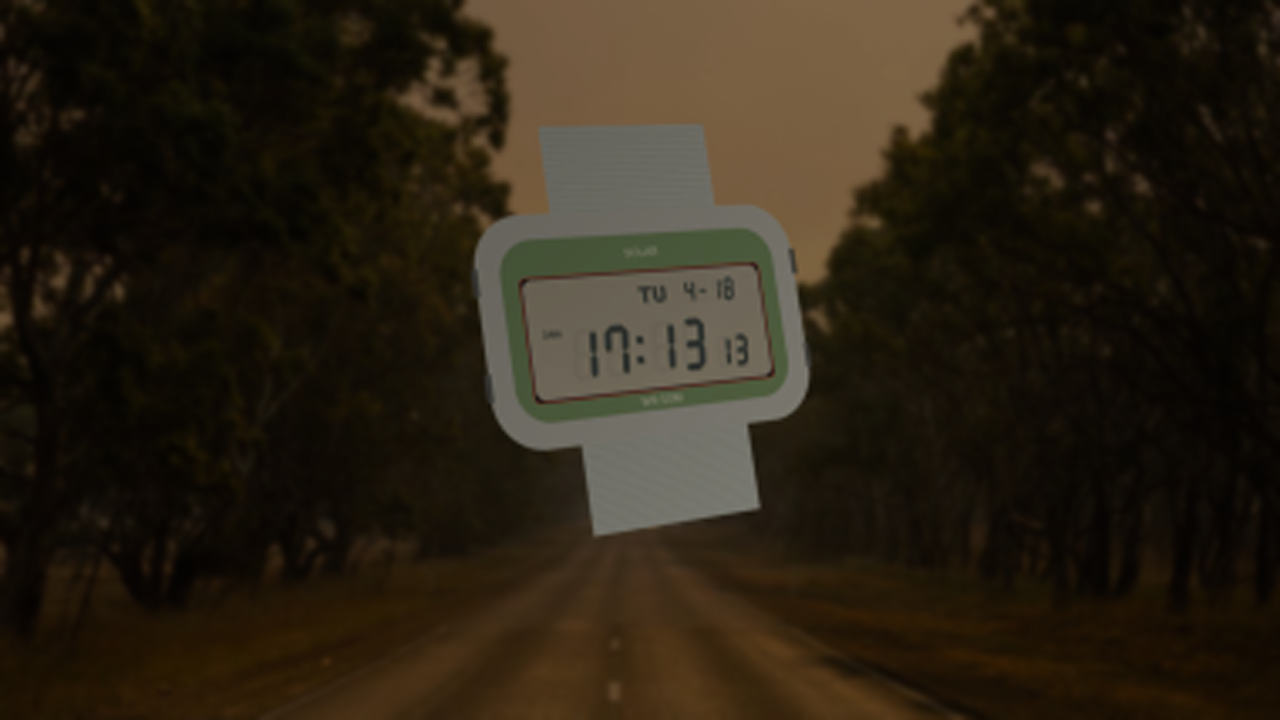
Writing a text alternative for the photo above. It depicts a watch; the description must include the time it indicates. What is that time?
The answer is 17:13:13
